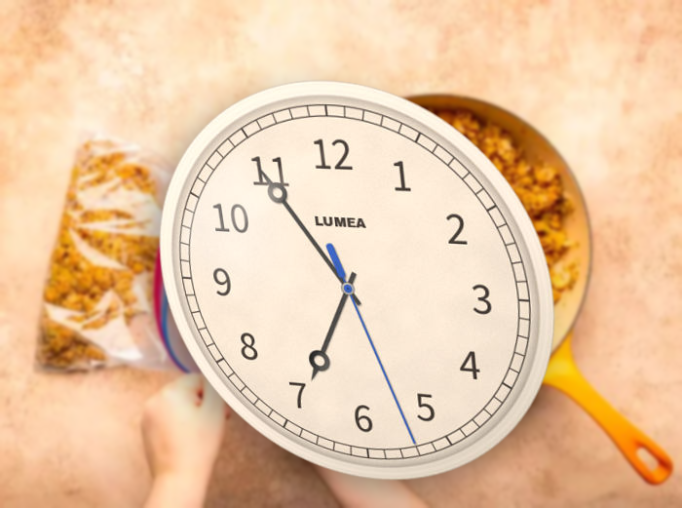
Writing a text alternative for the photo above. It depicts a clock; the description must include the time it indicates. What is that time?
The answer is 6:54:27
